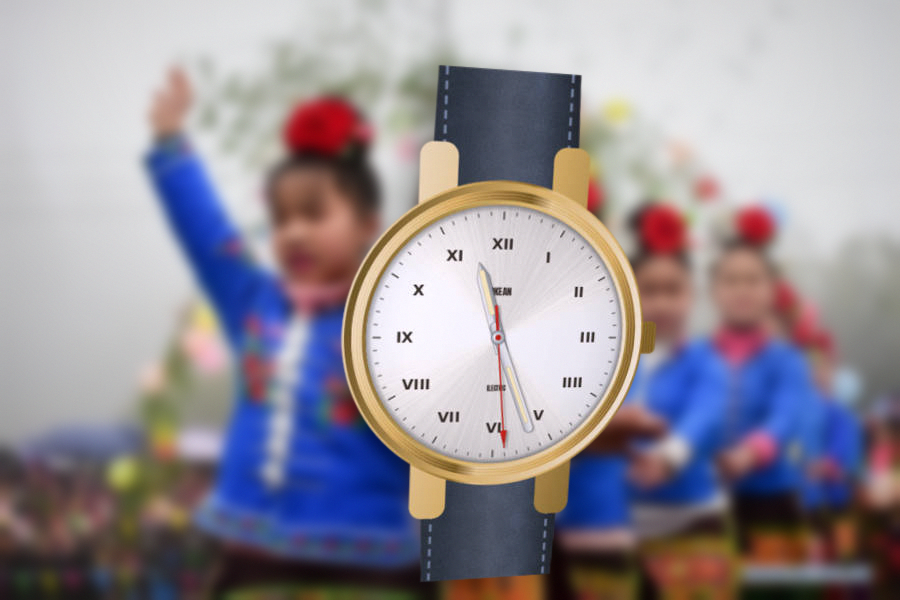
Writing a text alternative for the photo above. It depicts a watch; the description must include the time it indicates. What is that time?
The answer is 11:26:29
